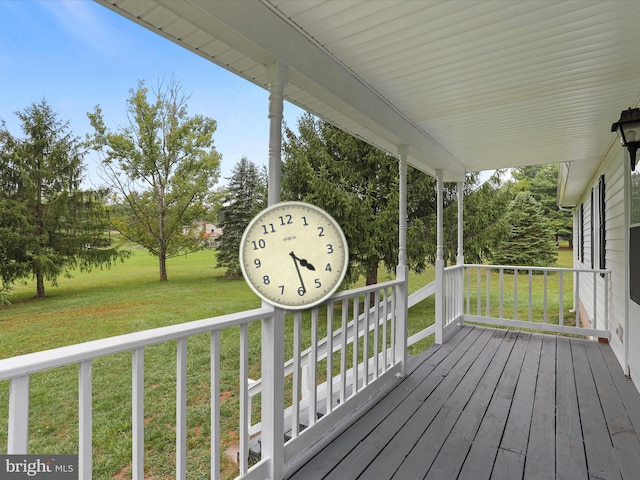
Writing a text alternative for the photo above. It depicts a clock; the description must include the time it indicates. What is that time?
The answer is 4:29
